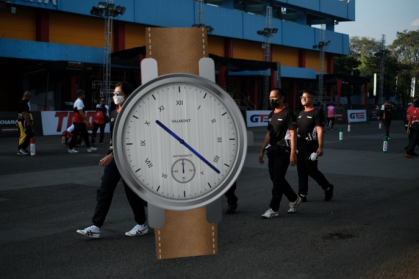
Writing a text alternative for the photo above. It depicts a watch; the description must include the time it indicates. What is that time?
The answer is 10:22
